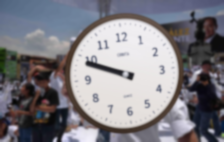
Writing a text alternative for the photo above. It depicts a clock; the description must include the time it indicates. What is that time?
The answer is 9:49
